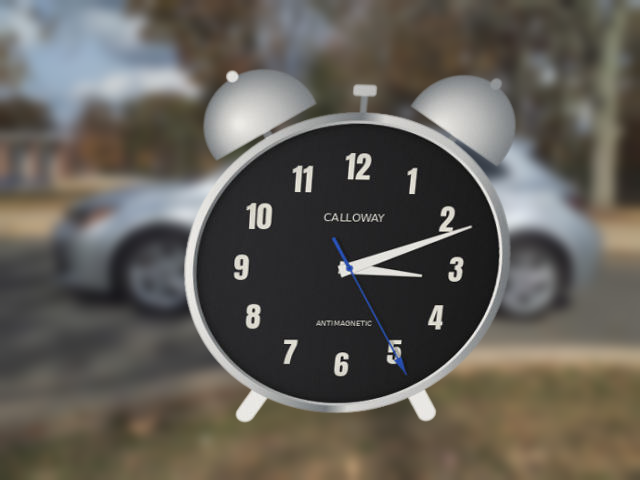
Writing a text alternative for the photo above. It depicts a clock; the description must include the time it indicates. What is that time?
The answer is 3:11:25
